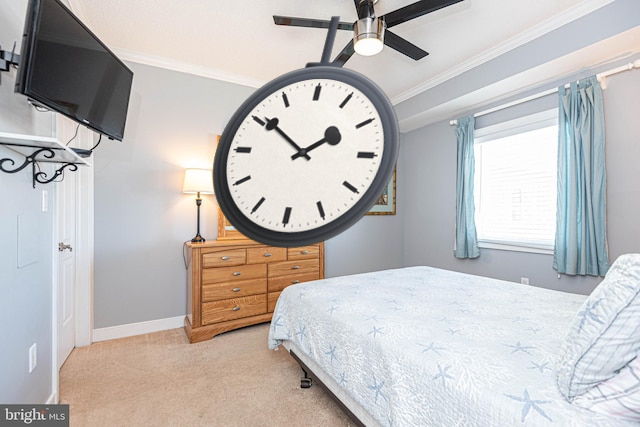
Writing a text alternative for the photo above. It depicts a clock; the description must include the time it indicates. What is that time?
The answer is 1:51
